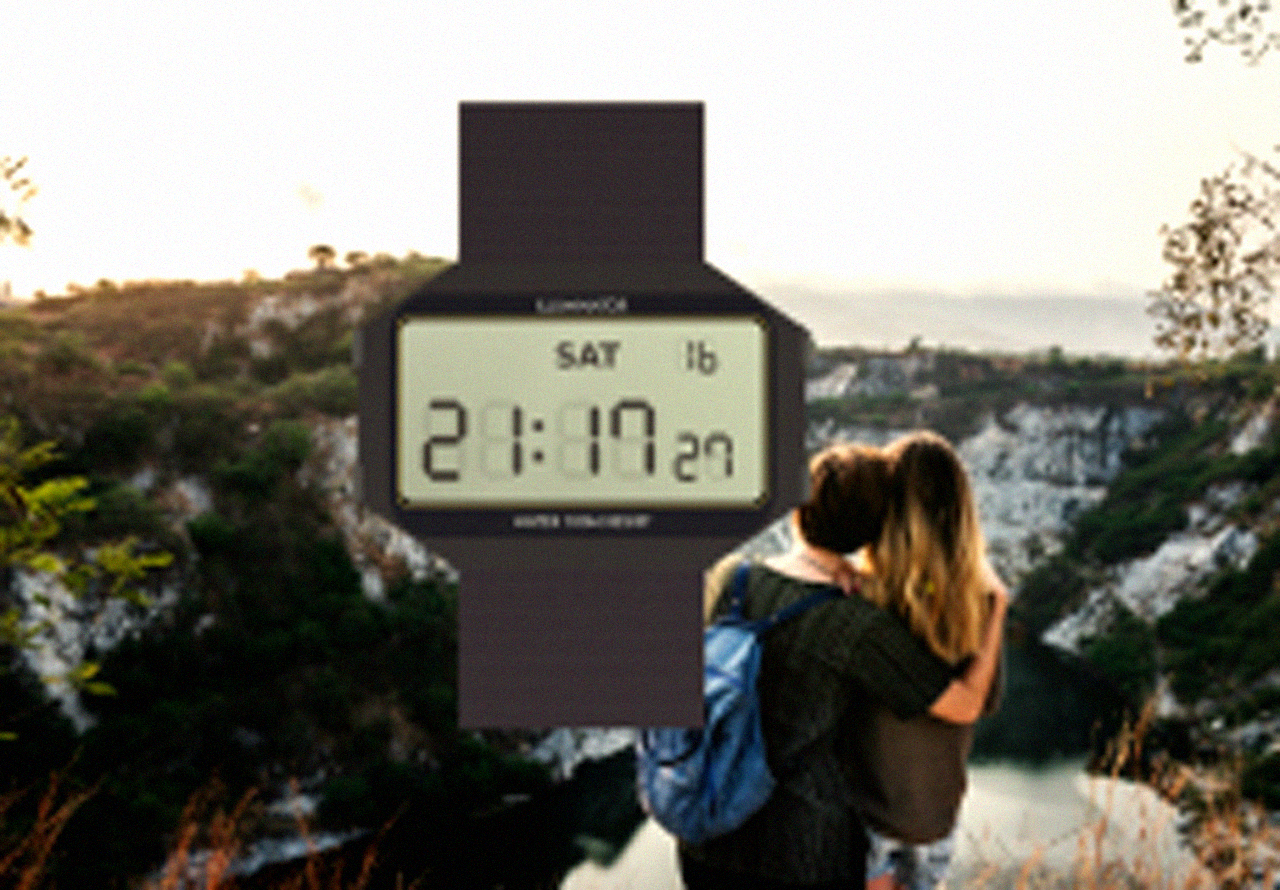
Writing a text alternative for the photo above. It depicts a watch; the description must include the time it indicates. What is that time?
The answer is 21:17:27
